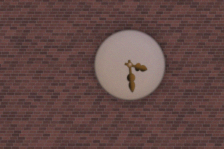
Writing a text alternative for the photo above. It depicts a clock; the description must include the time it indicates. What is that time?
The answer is 3:29
